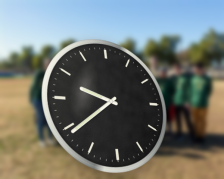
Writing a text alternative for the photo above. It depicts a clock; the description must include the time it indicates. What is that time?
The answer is 9:39
